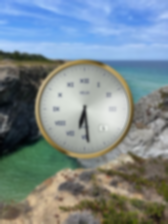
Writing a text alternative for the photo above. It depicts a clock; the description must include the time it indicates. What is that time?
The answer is 6:29
